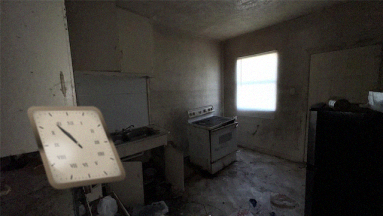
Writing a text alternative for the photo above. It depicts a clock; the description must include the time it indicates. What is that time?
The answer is 10:54
